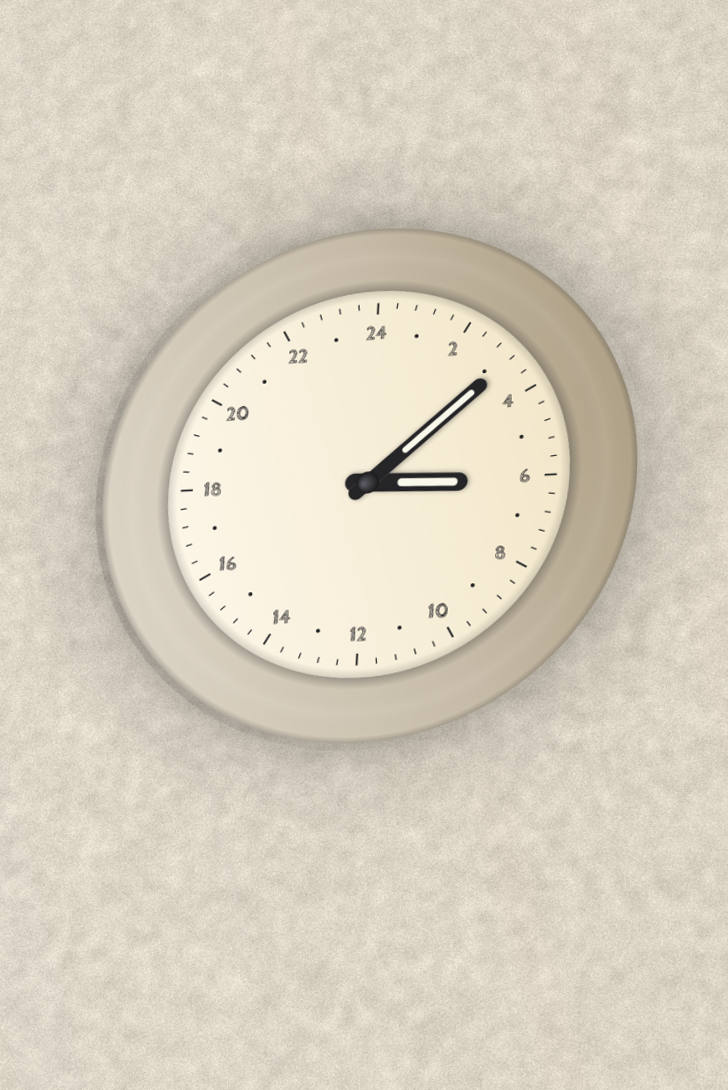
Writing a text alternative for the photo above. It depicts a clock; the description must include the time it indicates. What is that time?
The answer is 6:08
